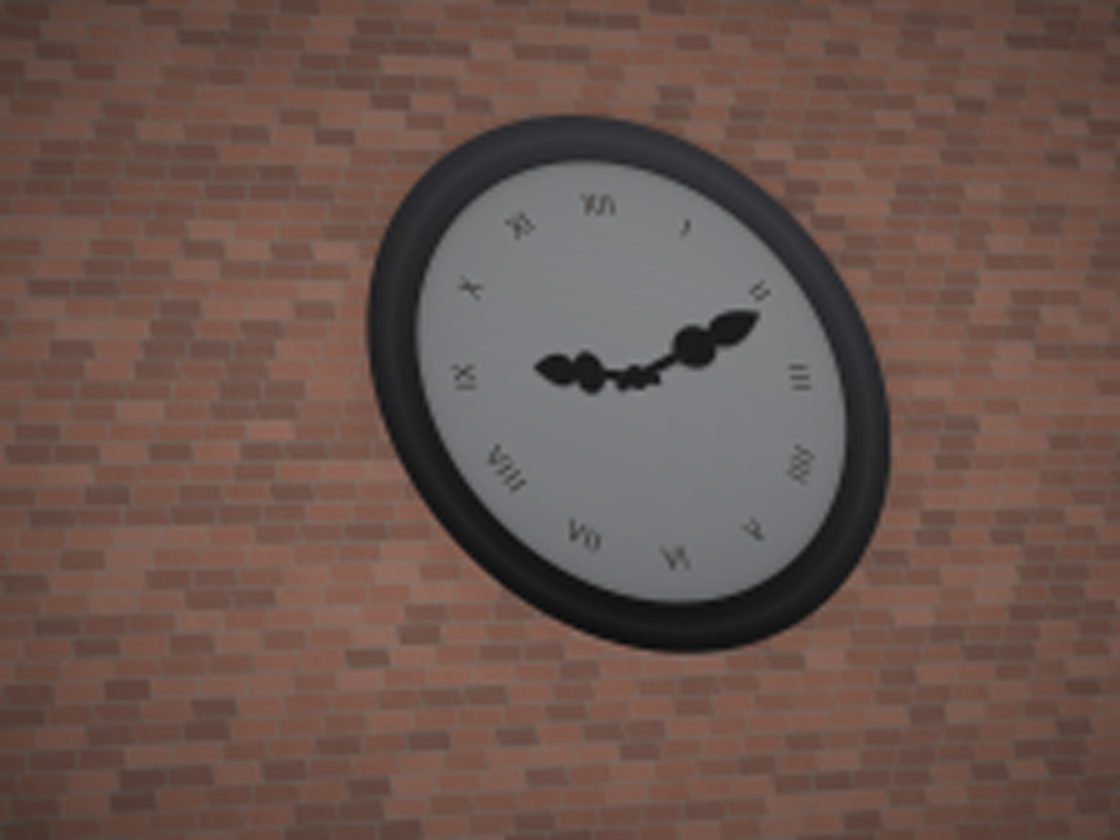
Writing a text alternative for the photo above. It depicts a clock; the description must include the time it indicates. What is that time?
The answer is 9:11
